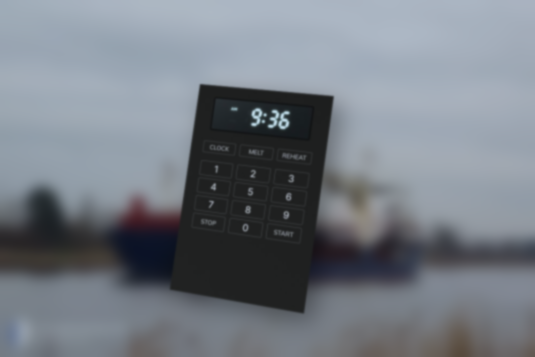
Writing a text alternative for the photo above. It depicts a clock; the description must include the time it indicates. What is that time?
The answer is 9:36
